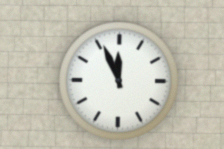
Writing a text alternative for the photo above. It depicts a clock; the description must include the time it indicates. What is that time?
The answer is 11:56
